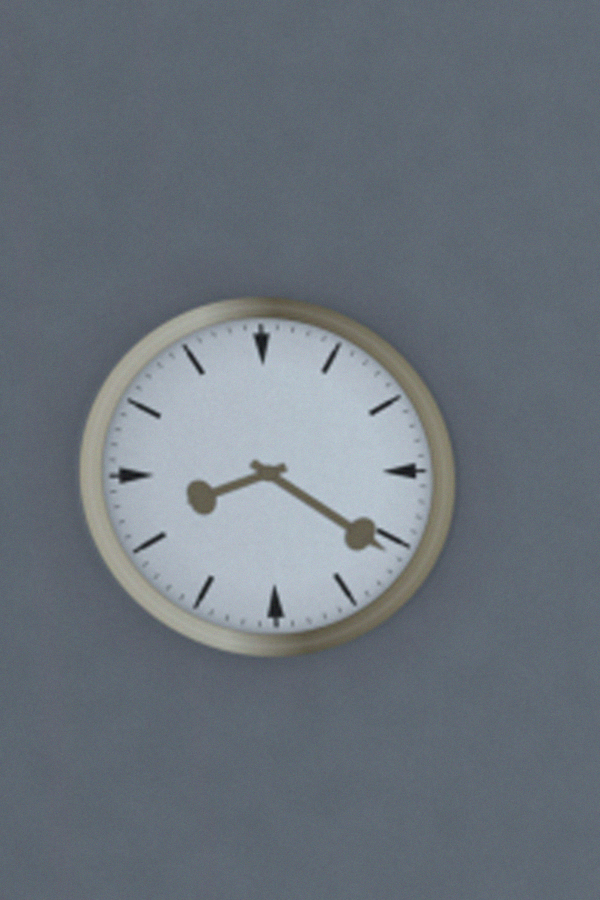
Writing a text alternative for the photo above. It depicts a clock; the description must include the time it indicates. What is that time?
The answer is 8:21
